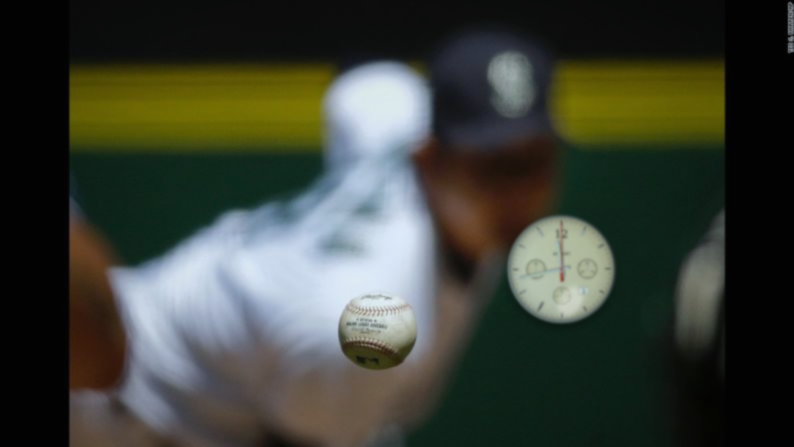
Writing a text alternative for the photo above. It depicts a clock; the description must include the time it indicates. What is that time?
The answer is 11:43
